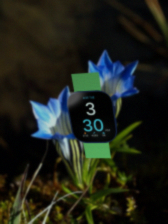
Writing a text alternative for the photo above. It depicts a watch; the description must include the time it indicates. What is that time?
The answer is 3:30
